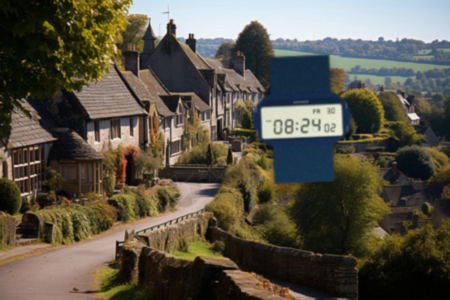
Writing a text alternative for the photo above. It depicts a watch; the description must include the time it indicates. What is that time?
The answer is 8:24
